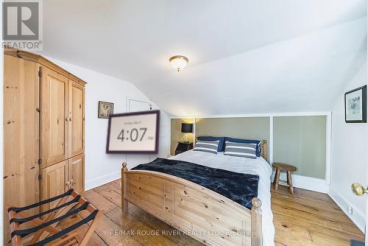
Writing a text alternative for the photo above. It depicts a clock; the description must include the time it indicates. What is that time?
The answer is 4:07
